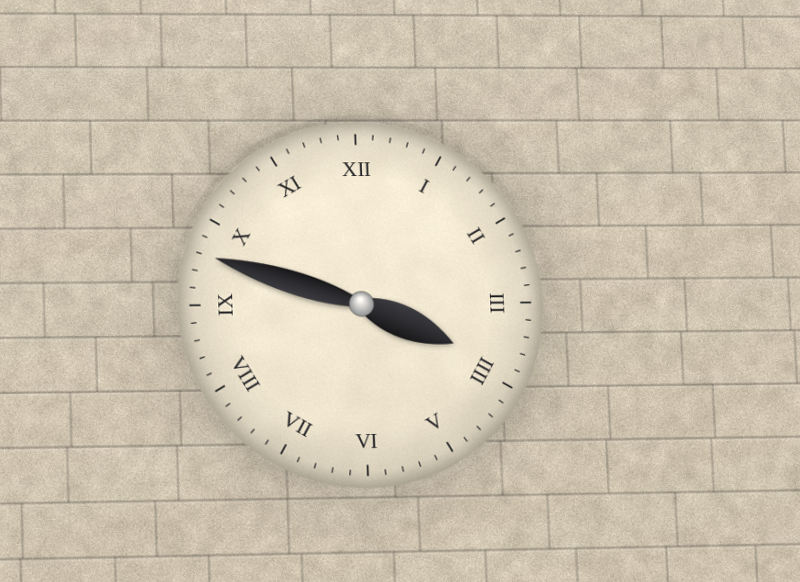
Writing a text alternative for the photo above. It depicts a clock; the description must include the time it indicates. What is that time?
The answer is 3:48
